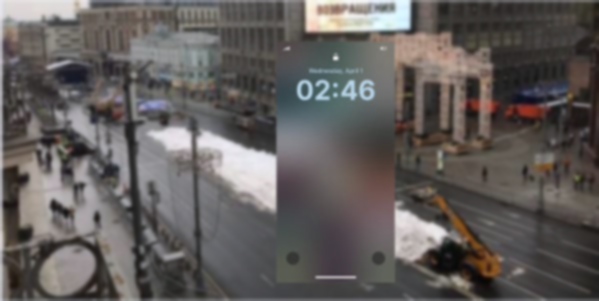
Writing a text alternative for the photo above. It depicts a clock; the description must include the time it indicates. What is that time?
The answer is 2:46
